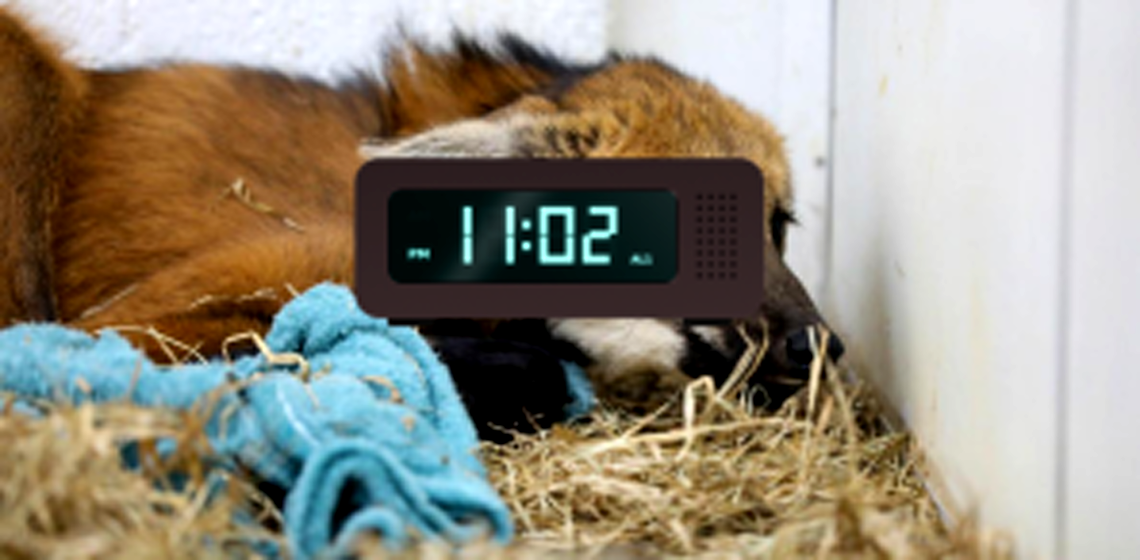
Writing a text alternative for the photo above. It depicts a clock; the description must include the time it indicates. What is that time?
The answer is 11:02
